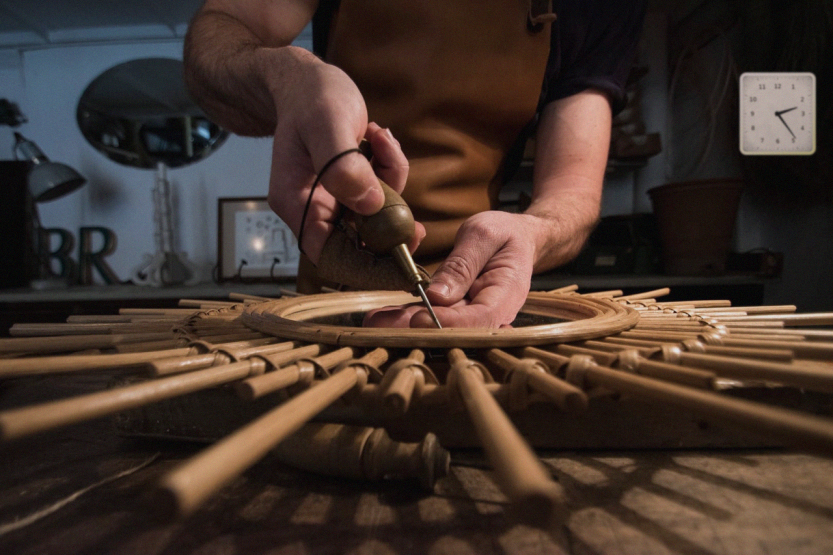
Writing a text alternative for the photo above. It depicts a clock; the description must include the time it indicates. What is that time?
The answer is 2:24
